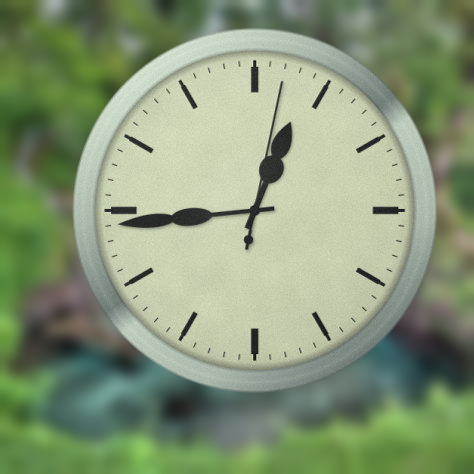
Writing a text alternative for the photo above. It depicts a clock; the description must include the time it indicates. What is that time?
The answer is 12:44:02
